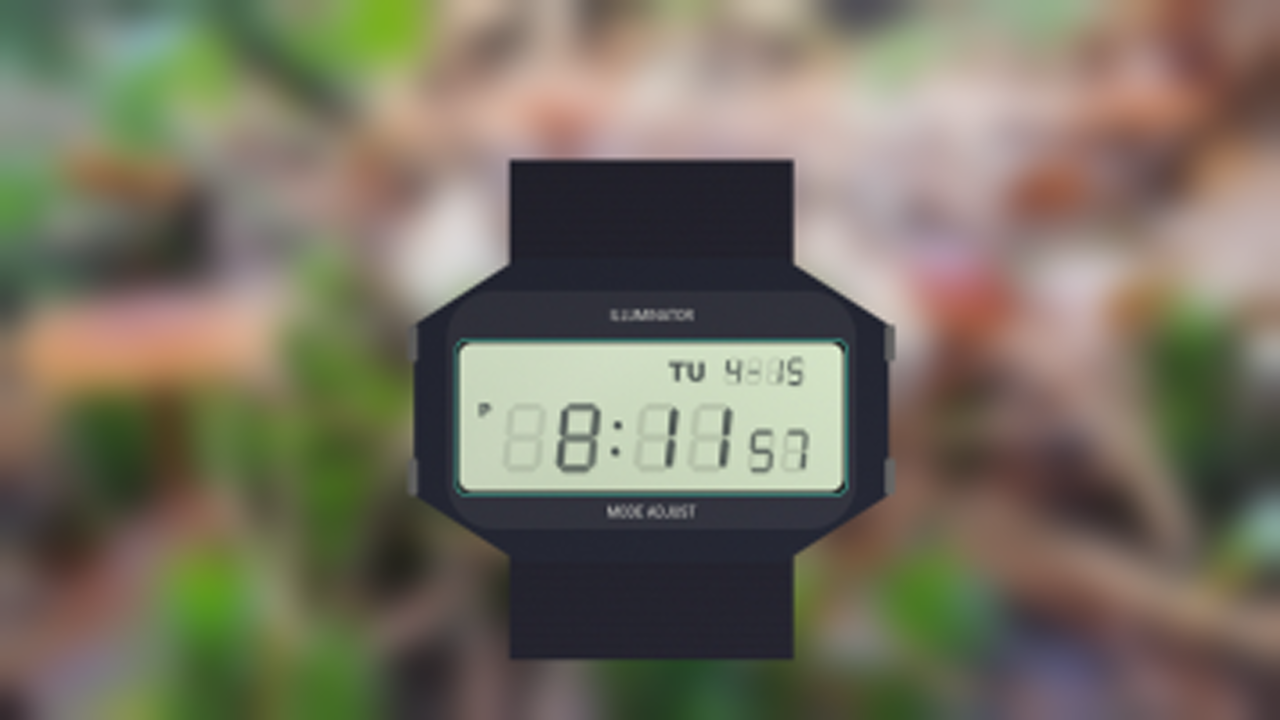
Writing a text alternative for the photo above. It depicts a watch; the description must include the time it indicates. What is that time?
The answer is 8:11:57
